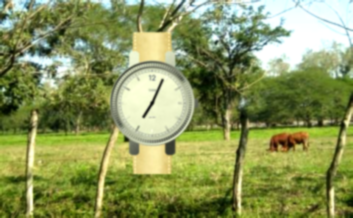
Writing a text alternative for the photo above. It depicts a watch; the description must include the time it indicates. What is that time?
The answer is 7:04
